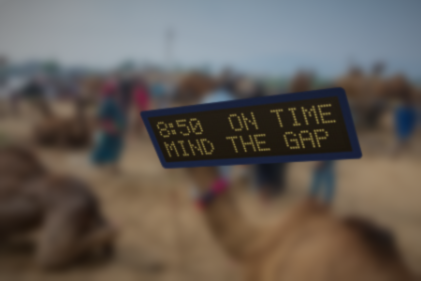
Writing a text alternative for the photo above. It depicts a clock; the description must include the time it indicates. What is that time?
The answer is 8:50
